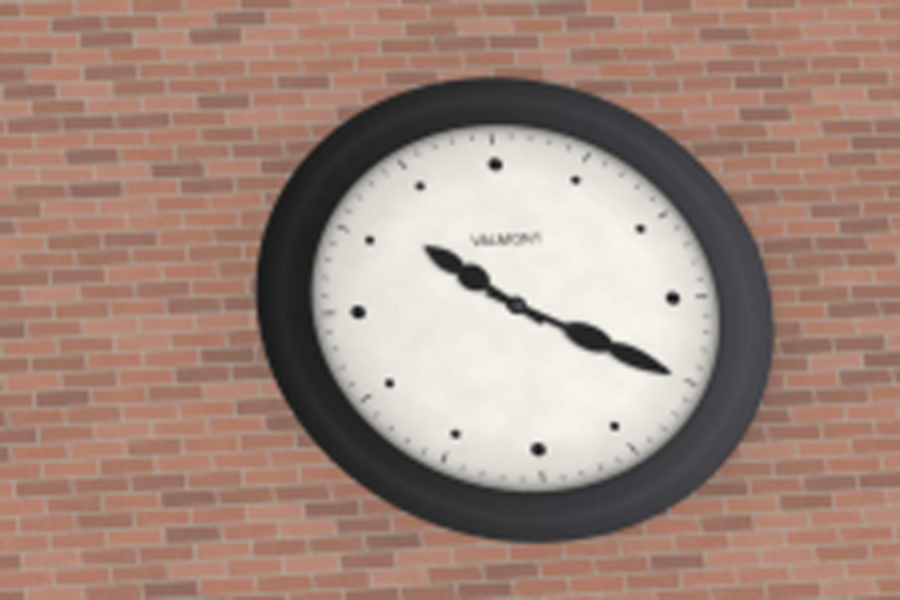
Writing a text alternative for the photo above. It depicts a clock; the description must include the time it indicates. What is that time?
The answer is 10:20
